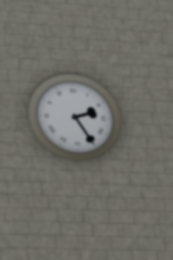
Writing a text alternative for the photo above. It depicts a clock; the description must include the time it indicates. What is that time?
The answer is 2:25
